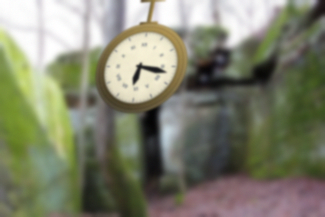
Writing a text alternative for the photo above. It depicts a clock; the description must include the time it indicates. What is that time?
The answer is 6:17
